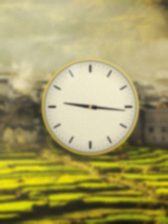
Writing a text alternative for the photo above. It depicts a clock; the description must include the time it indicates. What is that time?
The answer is 9:16
